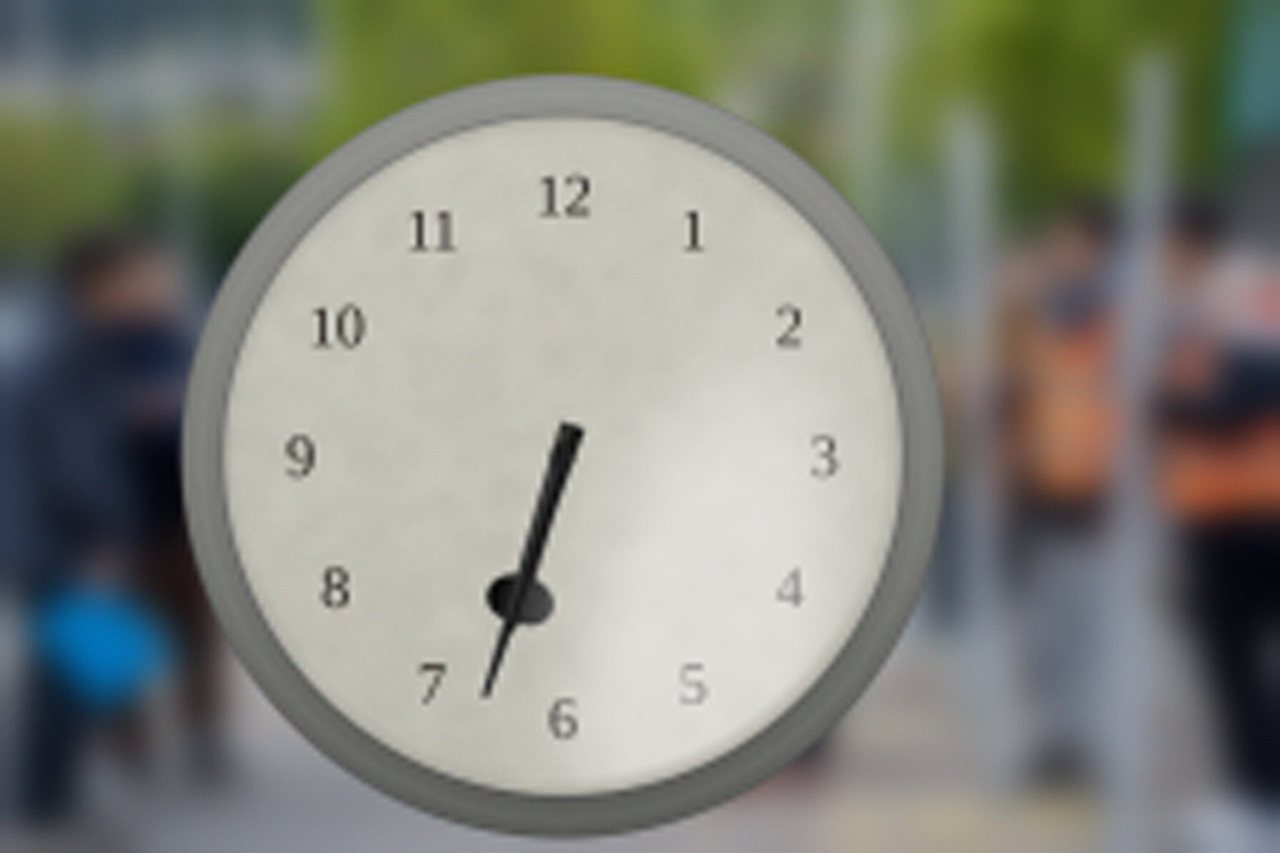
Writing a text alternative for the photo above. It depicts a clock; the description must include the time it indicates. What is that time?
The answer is 6:33
